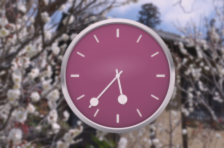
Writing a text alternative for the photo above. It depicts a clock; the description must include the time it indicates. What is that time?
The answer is 5:37
